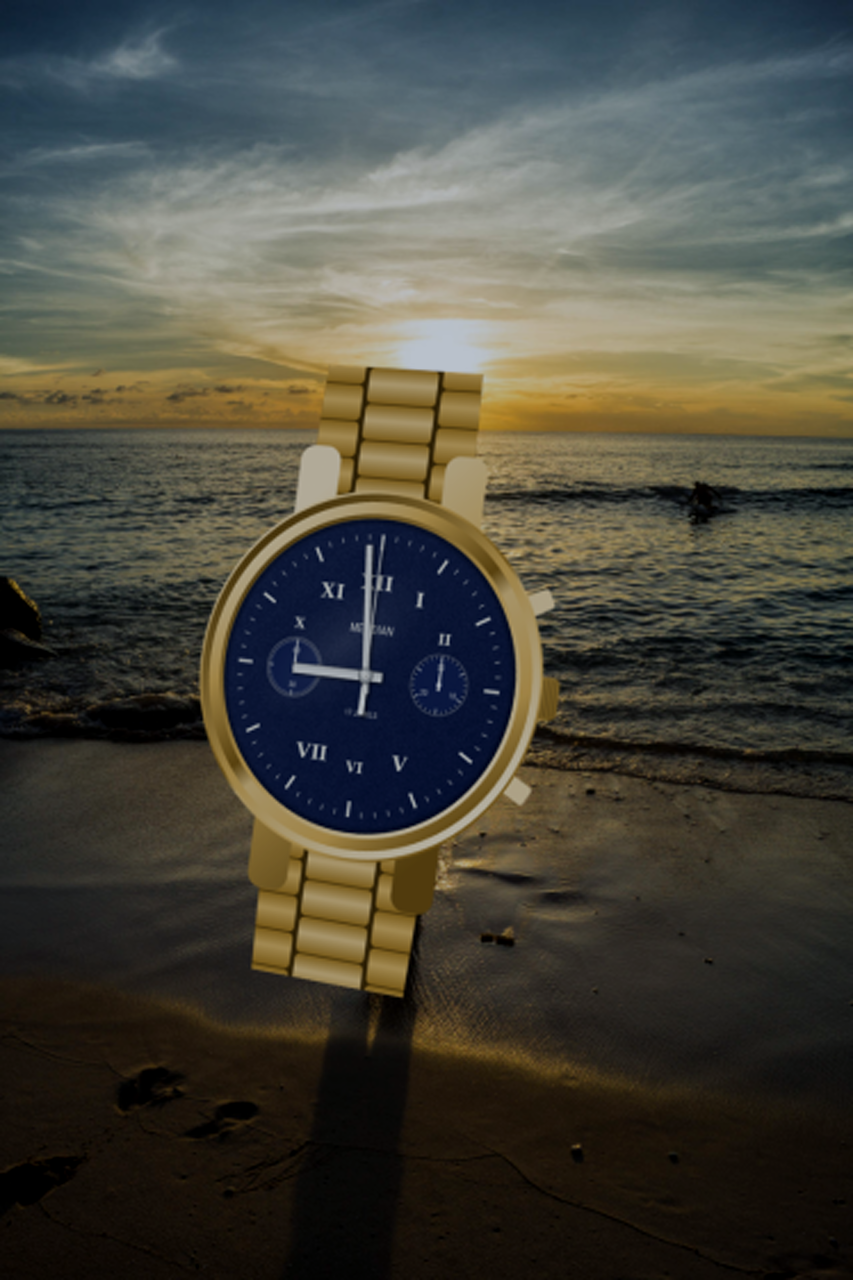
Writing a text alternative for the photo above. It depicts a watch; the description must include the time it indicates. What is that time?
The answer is 8:59
